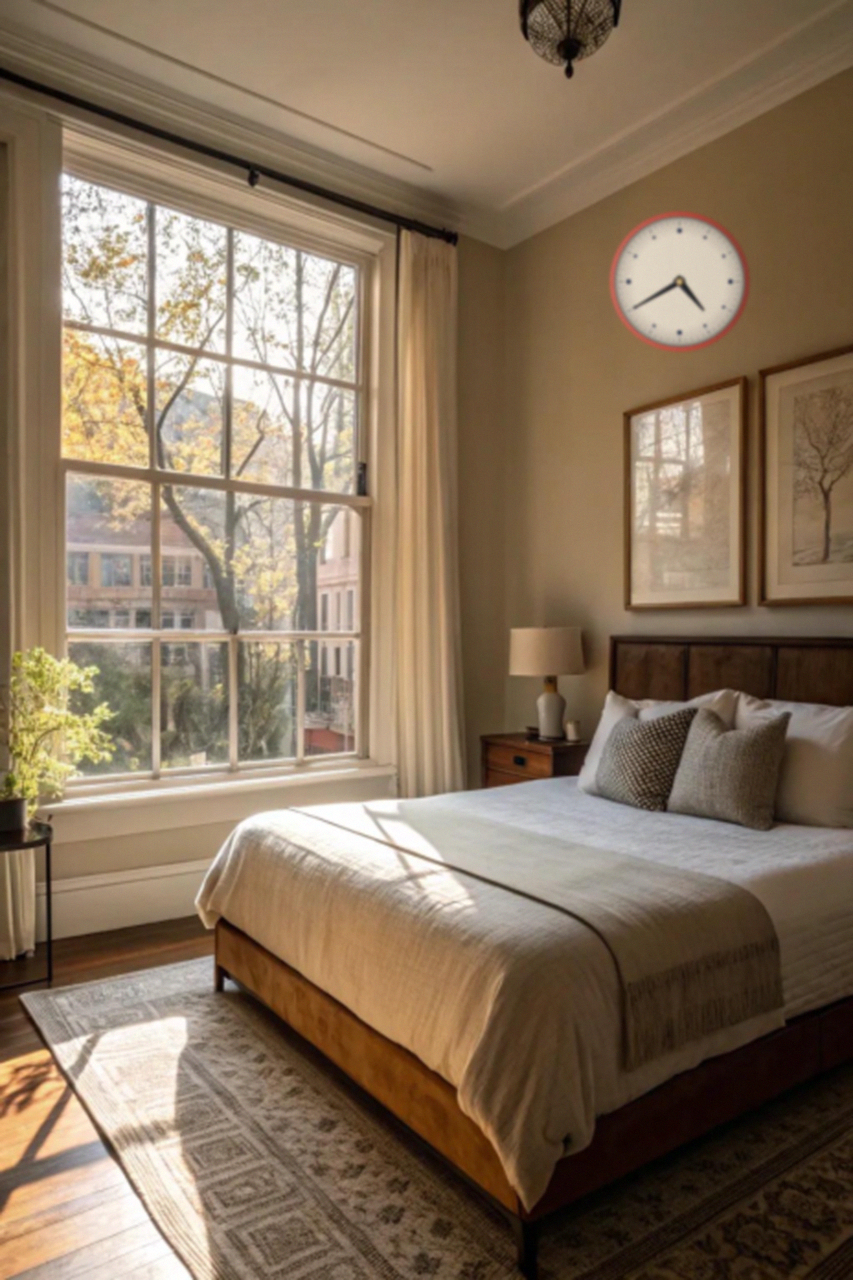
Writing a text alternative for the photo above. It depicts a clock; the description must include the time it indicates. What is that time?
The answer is 4:40
